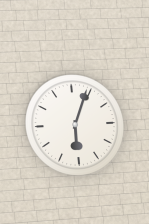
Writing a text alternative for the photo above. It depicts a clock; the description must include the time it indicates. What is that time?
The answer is 6:04
